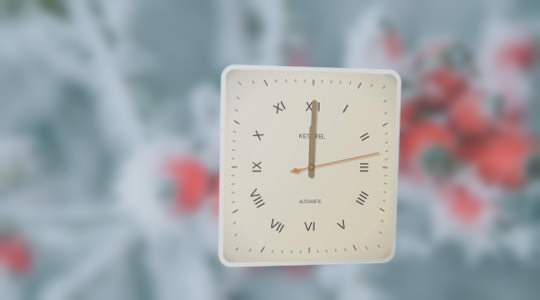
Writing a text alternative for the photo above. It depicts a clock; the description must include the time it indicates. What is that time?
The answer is 12:00:13
